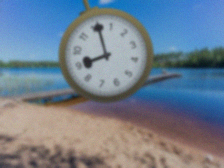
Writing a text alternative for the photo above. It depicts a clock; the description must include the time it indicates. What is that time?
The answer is 9:01
